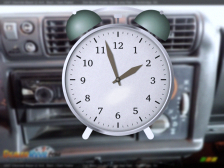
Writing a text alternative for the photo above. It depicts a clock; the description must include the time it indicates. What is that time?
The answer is 1:57
